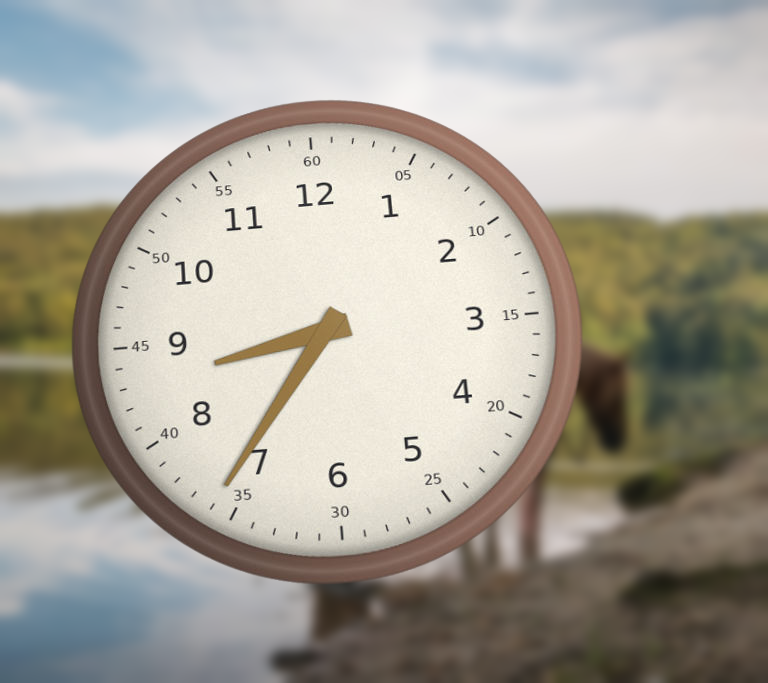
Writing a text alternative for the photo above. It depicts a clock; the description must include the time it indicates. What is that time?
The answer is 8:36
